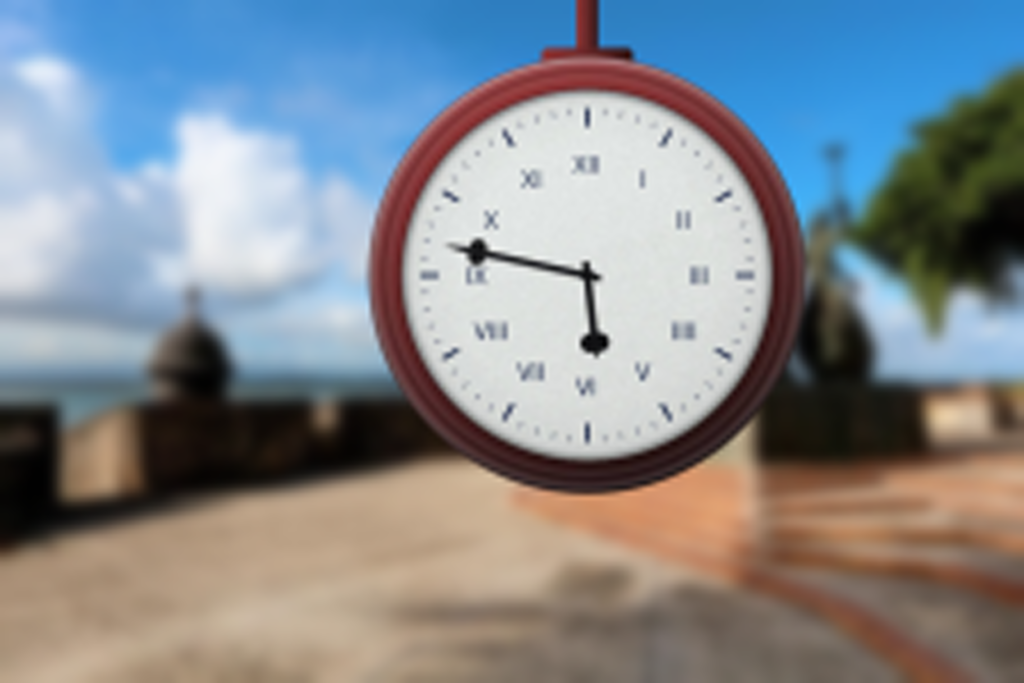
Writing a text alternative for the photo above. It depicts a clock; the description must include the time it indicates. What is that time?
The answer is 5:47
